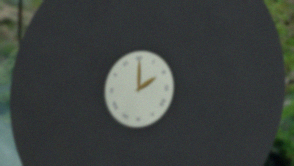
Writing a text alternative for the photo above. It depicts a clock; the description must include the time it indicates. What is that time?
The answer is 2:00
